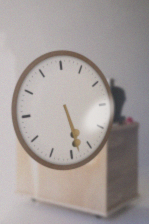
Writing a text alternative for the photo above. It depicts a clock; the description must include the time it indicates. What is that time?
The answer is 5:28
